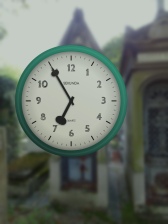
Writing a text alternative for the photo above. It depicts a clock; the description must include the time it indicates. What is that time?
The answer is 6:55
